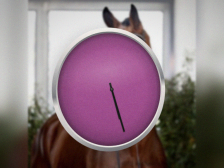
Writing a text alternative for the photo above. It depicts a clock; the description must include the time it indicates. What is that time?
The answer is 5:27
